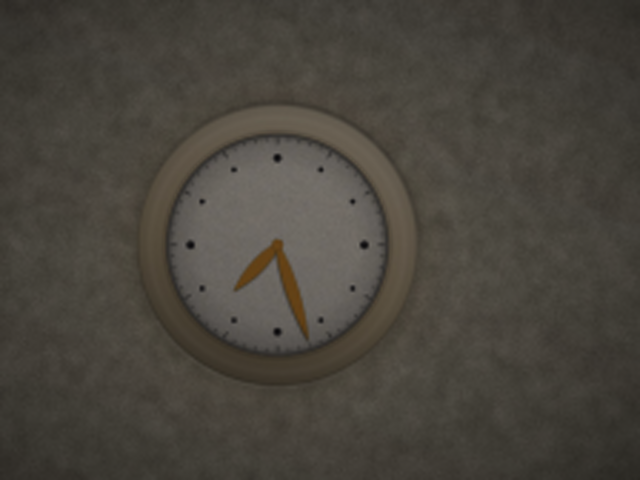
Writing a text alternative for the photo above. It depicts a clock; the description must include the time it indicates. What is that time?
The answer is 7:27
